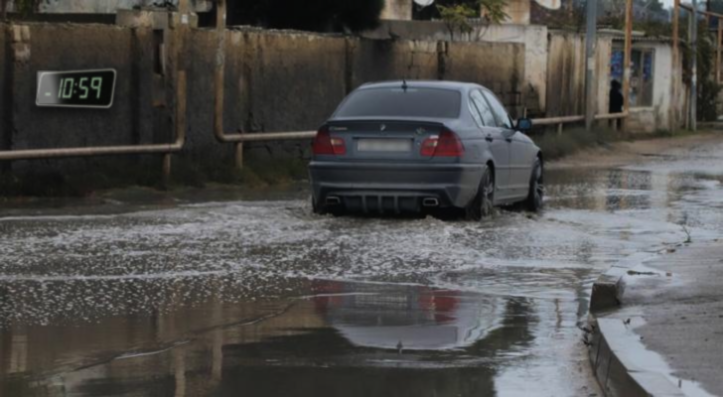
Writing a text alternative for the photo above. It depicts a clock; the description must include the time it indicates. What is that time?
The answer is 10:59
